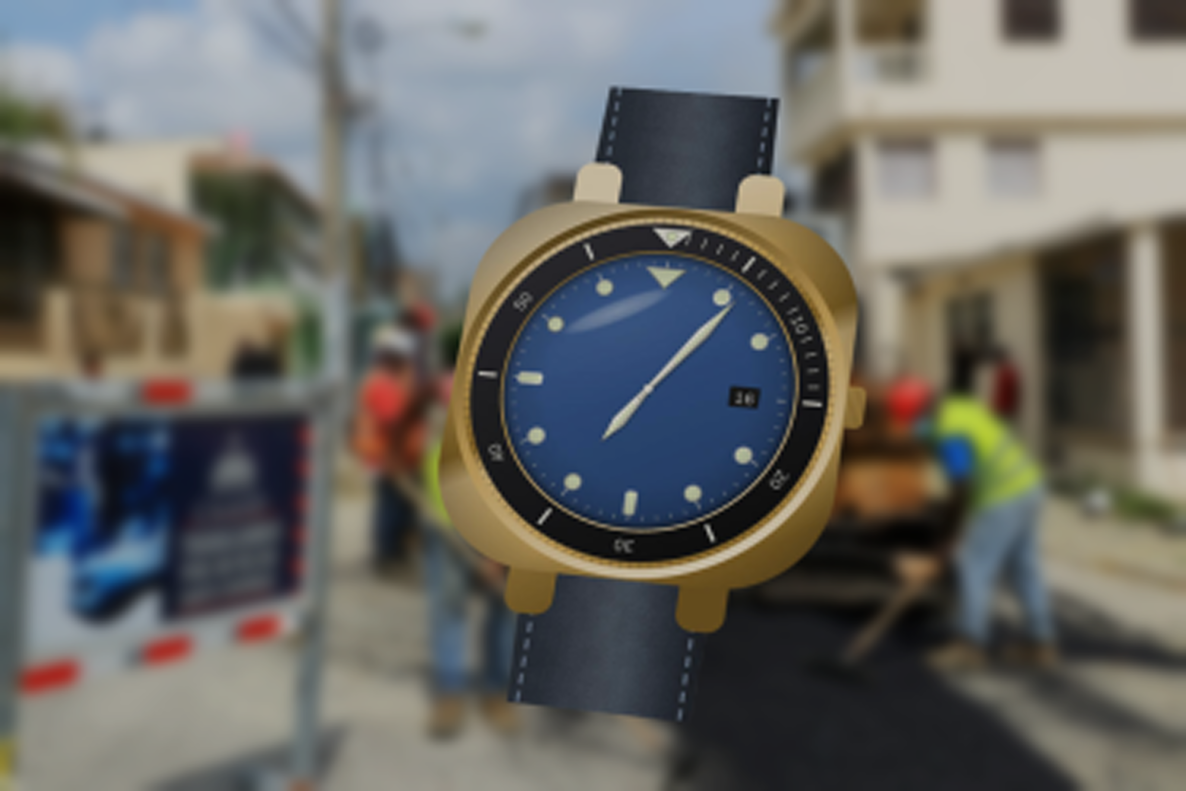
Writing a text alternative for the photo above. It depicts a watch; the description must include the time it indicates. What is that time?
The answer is 7:06
